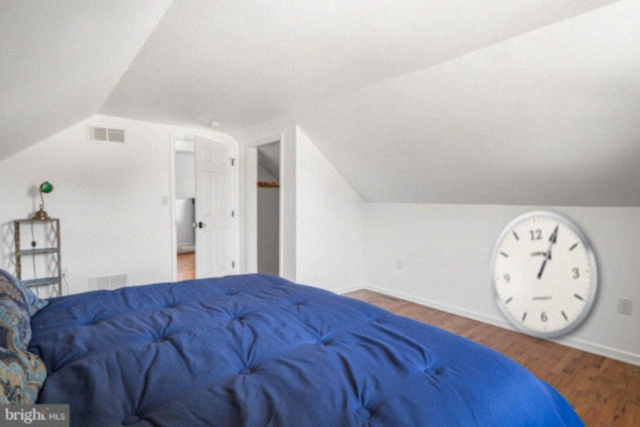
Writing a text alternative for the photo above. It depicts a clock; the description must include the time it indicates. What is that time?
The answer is 1:05
